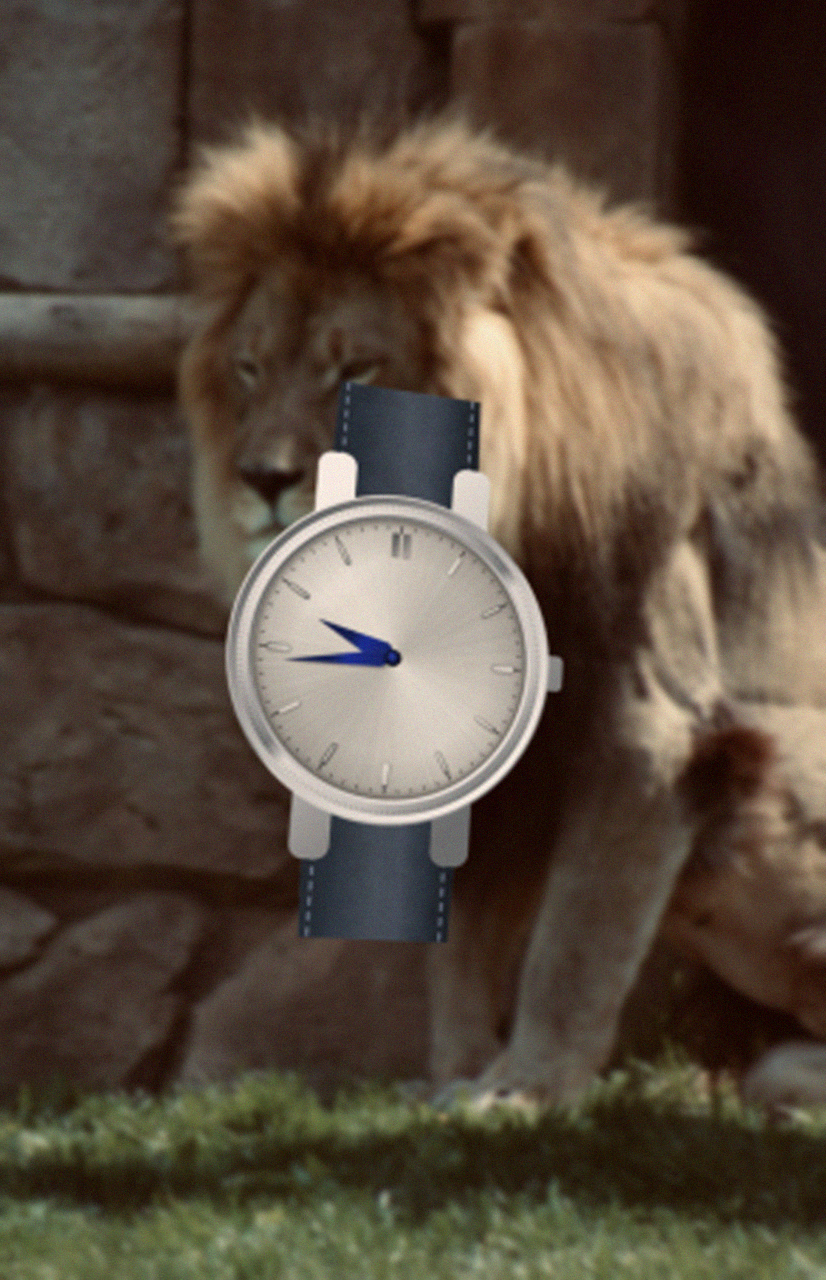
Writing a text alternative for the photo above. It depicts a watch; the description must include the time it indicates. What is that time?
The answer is 9:44
